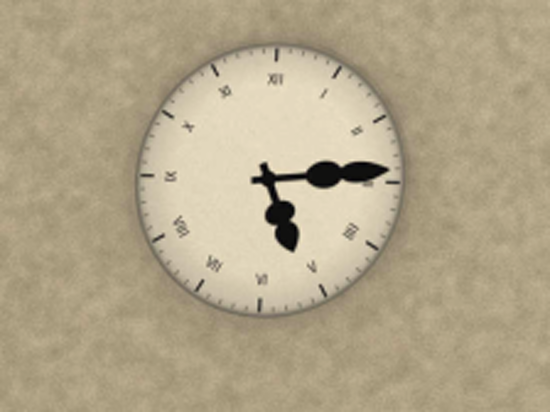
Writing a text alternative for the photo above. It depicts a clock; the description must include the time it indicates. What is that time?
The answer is 5:14
